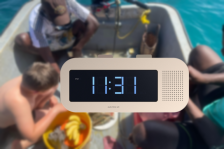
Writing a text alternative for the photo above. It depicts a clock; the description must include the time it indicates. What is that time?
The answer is 11:31
